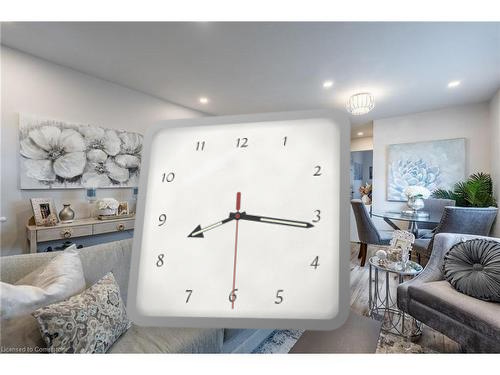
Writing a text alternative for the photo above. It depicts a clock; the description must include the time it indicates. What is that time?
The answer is 8:16:30
